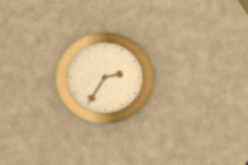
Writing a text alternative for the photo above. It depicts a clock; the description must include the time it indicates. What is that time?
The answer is 2:35
